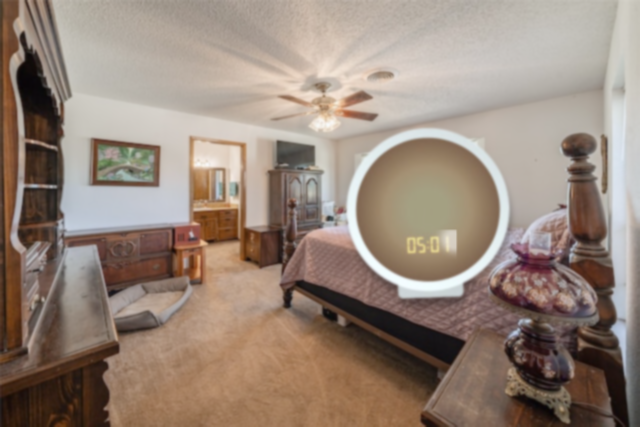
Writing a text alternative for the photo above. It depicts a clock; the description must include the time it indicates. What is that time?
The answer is 5:01
